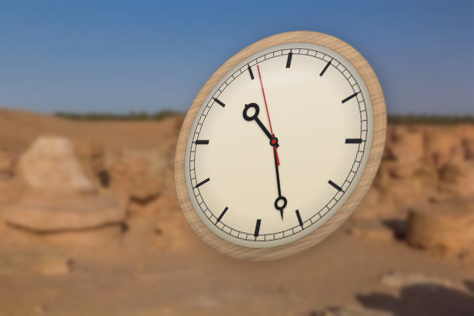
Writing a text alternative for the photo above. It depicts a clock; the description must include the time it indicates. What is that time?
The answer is 10:26:56
